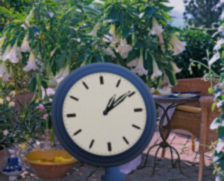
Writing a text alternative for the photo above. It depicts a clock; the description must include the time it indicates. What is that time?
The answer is 1:09
